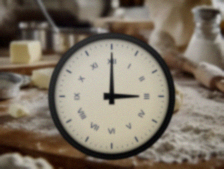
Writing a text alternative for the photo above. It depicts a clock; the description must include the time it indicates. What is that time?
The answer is 3:00
